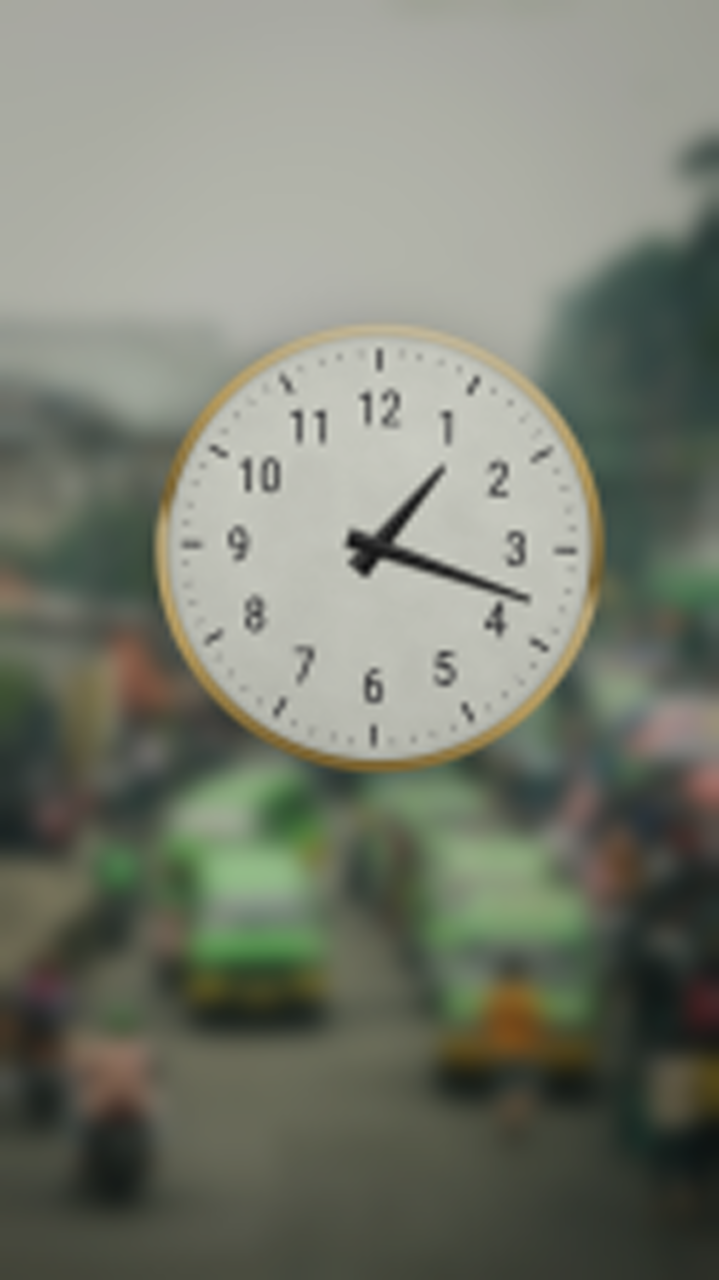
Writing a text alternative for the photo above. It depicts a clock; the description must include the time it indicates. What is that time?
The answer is 1:18
